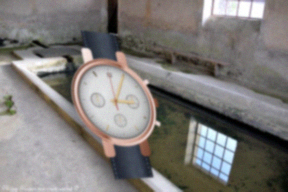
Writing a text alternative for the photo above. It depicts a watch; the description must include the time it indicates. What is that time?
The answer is 3:05
